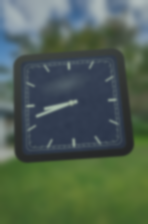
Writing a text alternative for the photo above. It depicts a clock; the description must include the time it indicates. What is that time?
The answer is 8:42
